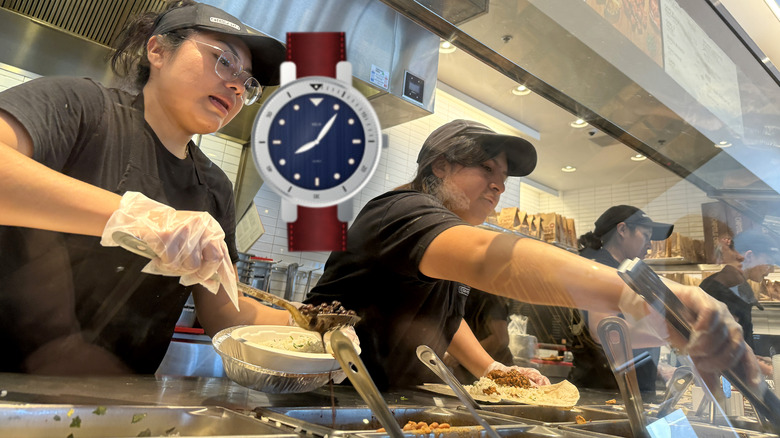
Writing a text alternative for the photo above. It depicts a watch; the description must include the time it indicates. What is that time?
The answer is 8:06
